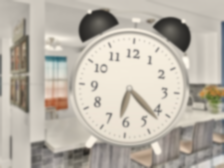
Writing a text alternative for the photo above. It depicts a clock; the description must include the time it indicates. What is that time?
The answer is 6:22
